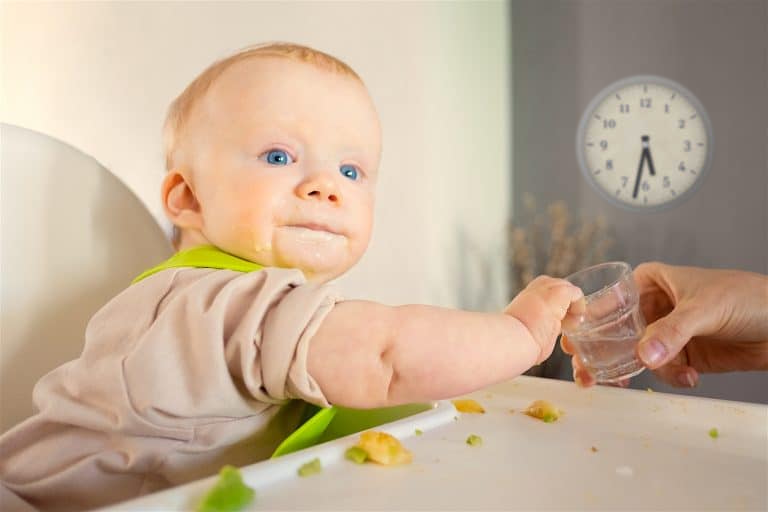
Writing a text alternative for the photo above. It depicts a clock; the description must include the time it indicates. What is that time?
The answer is 5:32
